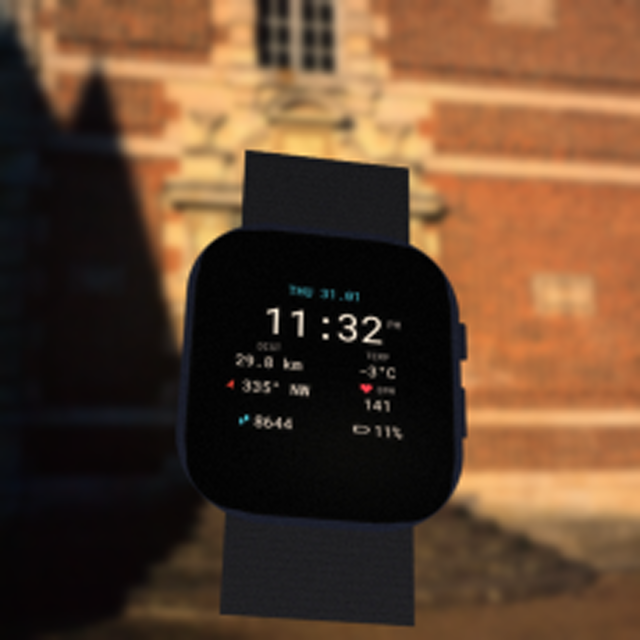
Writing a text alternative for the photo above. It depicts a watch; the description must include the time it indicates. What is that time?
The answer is 11:32
